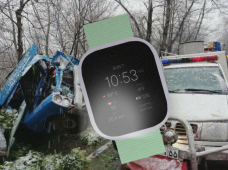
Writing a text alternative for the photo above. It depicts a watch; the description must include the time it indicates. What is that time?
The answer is 10:53
